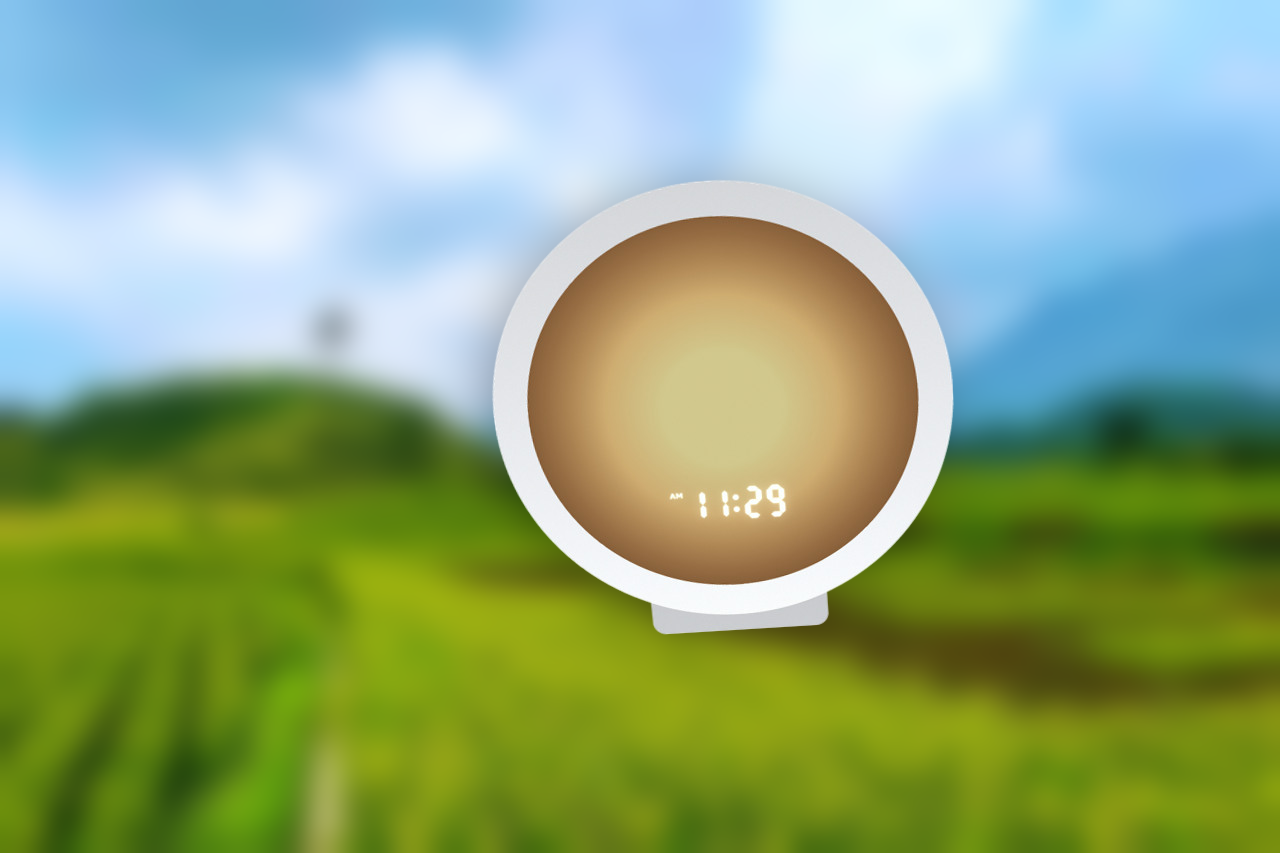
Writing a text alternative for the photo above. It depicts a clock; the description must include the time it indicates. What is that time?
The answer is 11:29
